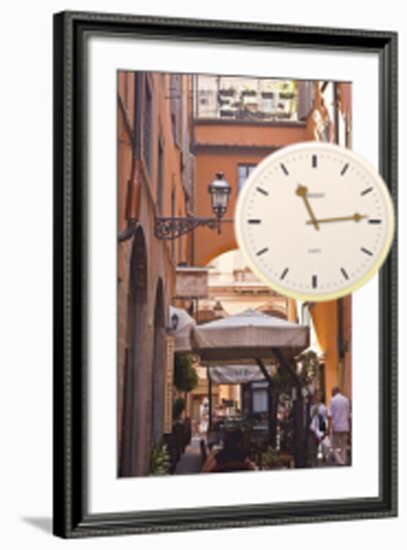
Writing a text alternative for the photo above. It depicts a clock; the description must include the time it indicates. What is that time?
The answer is 11:14
